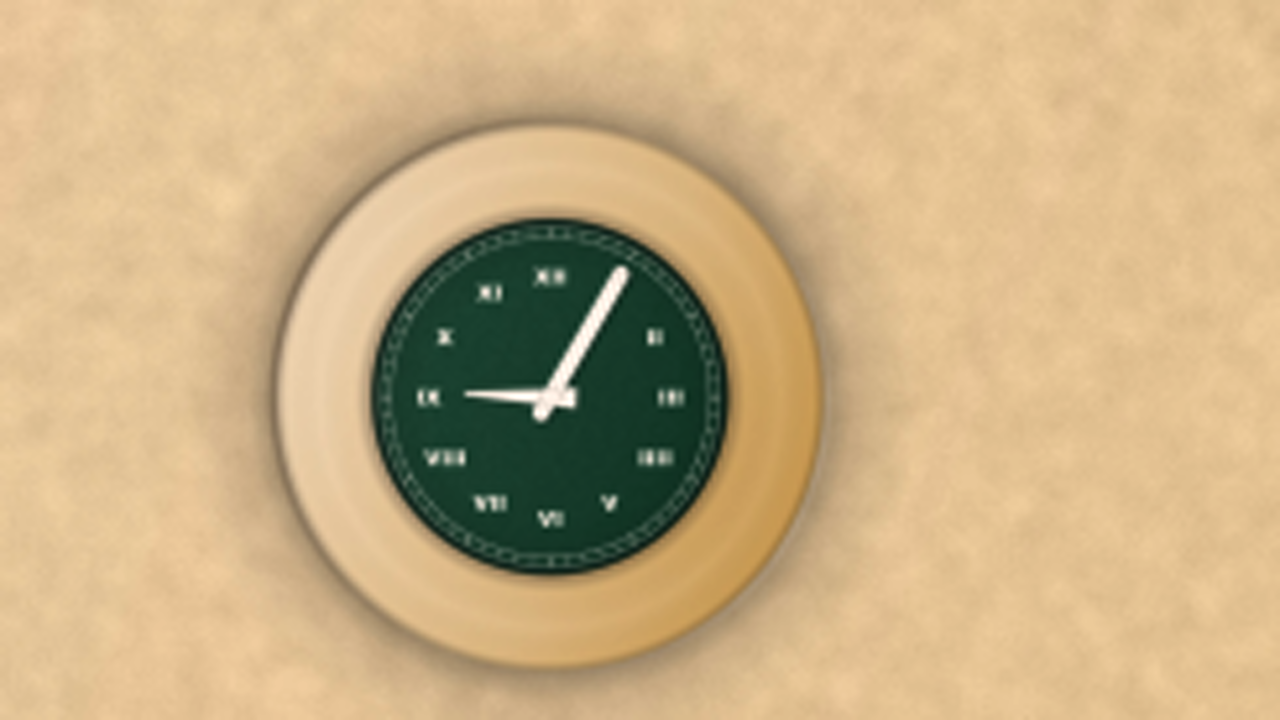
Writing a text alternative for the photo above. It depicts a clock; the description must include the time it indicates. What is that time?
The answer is 9:05
